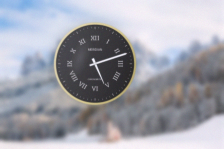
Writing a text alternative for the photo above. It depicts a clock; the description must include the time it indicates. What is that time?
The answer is 5:12
